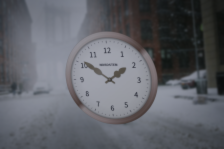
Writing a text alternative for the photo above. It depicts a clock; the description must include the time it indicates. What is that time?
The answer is 1:51
